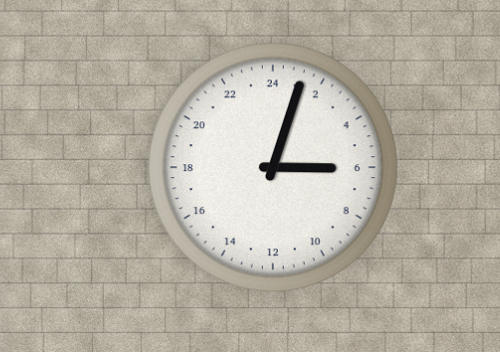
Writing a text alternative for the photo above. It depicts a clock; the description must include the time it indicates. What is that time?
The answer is 6:03
